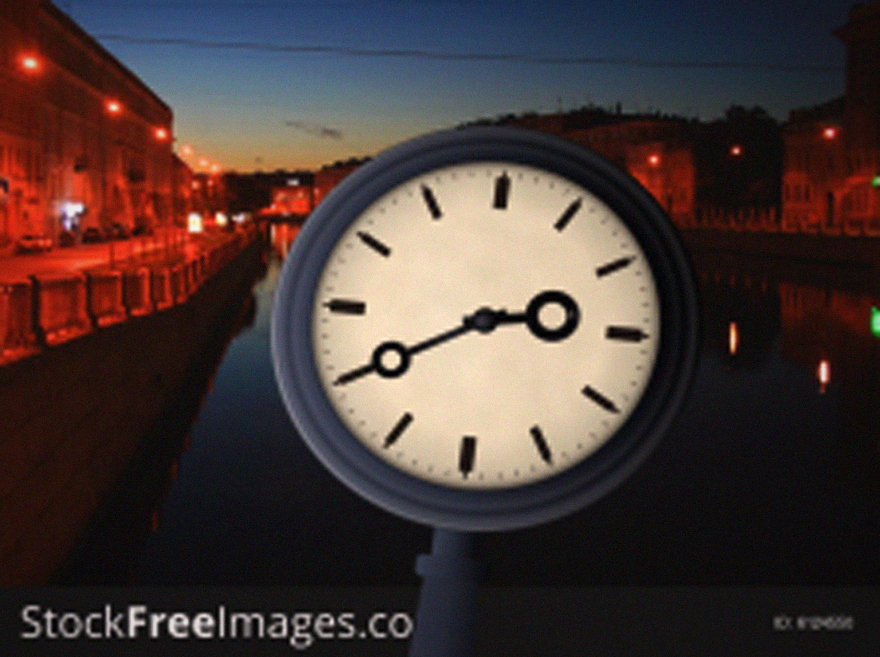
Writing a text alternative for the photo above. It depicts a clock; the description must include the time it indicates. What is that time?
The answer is 2:40
